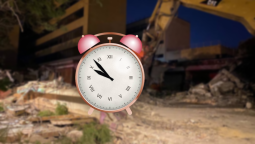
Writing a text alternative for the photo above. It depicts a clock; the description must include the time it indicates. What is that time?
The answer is 9:53
